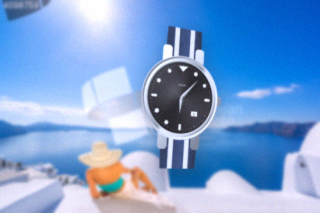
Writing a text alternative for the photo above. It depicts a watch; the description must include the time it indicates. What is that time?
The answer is 6:07
